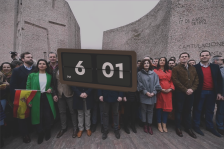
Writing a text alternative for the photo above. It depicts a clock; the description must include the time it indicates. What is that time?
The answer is 6:01
